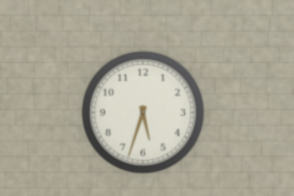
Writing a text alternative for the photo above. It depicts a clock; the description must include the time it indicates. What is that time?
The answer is 5:33
